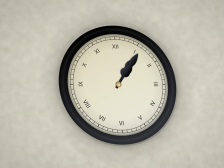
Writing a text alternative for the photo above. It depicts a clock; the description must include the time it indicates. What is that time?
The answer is 1:06
